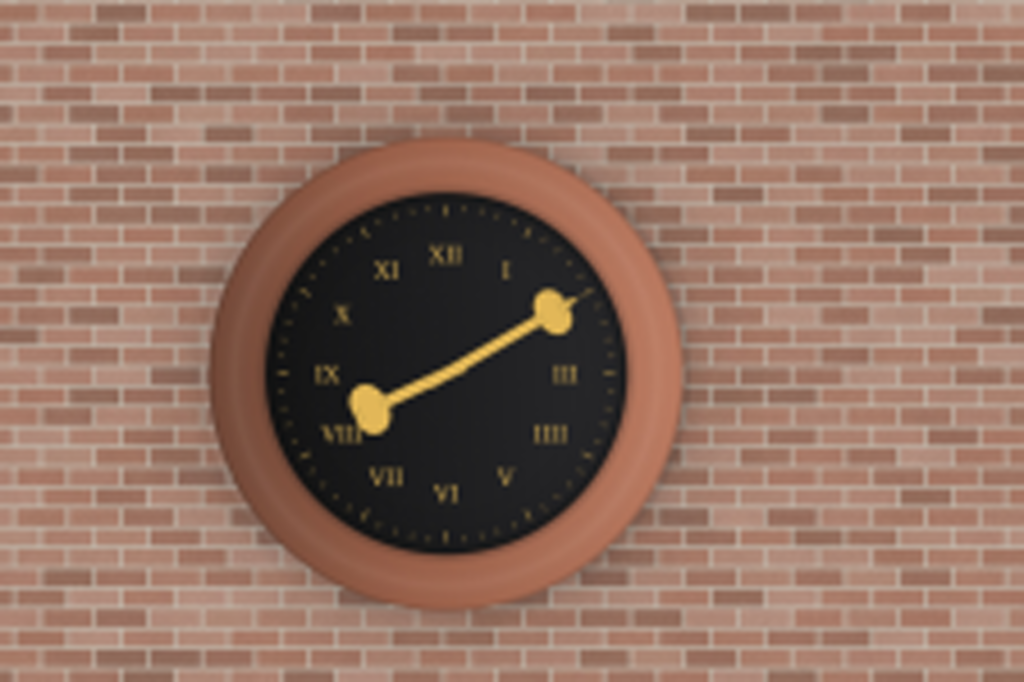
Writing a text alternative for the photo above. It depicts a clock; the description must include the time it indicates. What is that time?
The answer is 8:10
